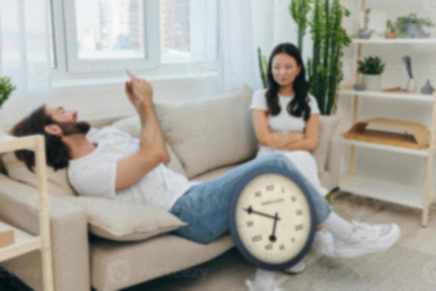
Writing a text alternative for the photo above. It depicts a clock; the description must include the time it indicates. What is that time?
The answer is 6:49
